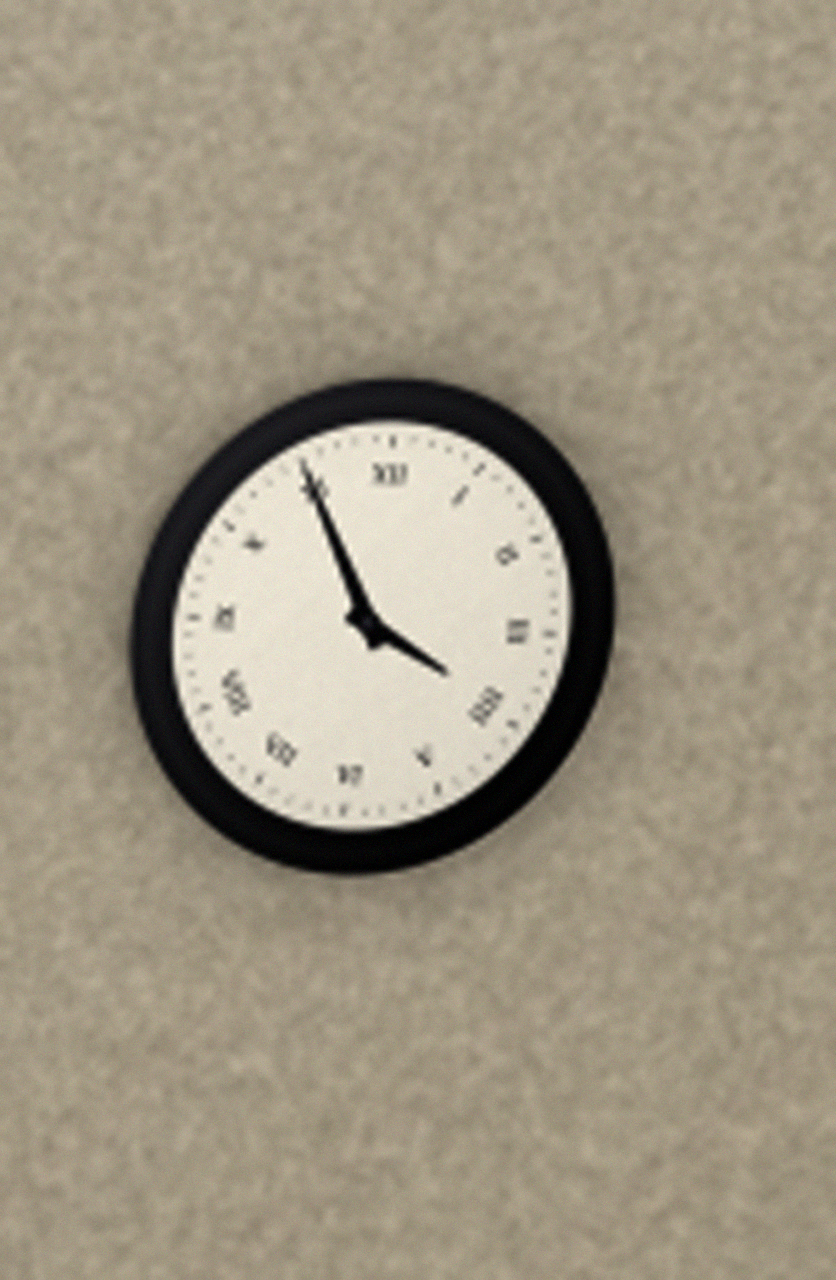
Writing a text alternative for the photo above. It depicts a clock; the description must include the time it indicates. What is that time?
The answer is 3:55
